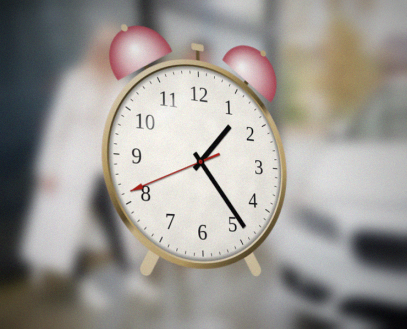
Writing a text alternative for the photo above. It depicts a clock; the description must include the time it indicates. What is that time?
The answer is 1:23:41
